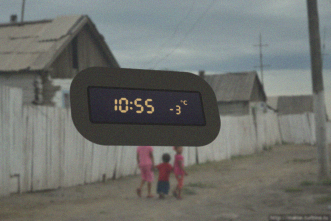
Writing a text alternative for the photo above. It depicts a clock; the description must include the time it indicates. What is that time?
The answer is 10:55
